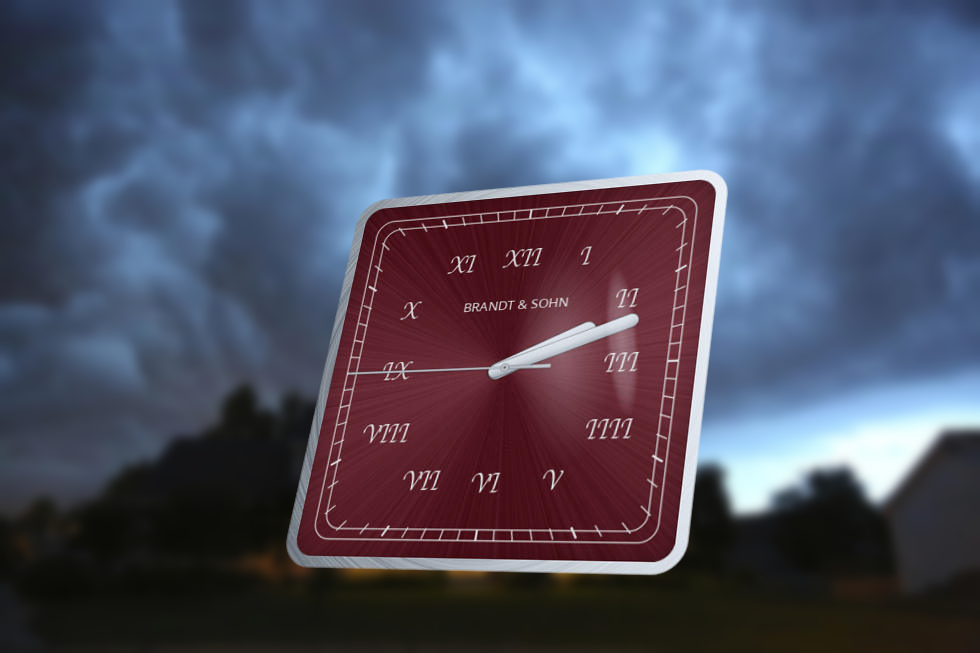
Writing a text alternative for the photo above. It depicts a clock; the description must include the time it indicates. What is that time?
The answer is 2:11:45
